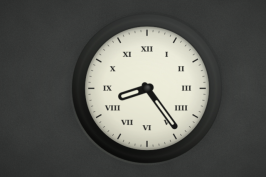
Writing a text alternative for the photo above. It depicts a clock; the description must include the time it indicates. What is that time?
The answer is 8:24
